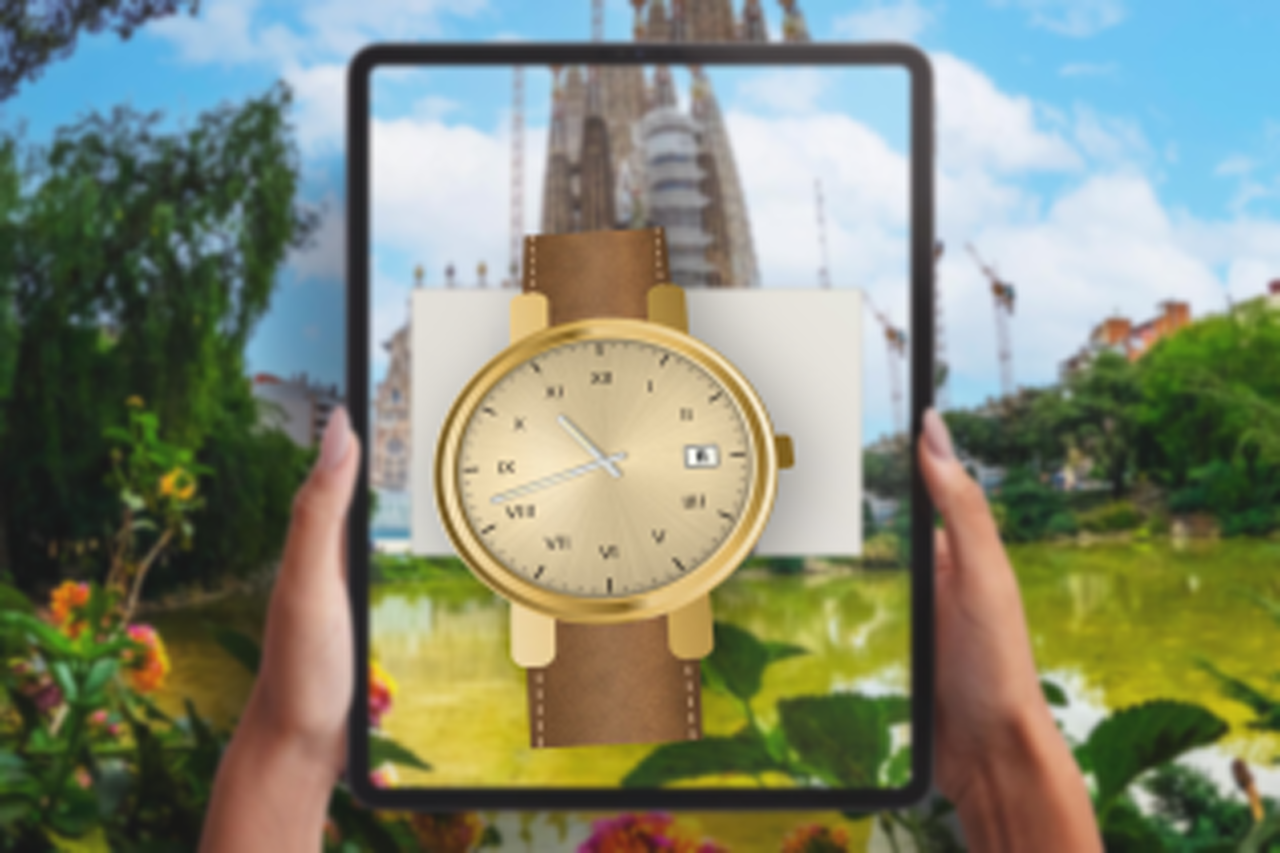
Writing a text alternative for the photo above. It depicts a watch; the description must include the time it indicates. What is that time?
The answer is 10:42
